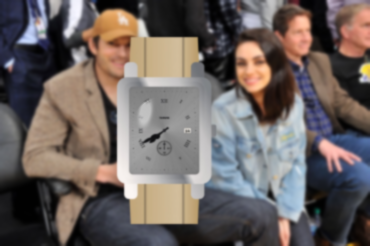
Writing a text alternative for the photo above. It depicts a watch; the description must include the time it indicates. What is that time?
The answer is 7:40
